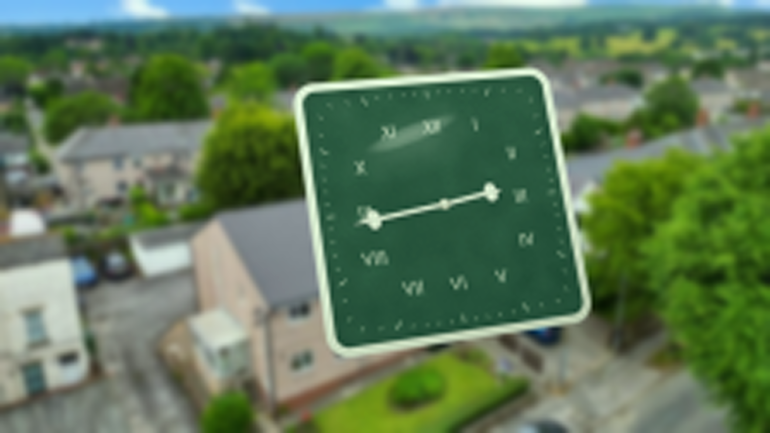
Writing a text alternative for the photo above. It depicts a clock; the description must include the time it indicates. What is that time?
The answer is 2:44
